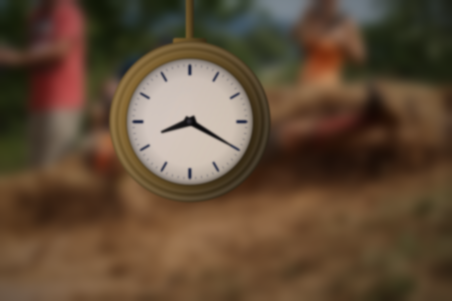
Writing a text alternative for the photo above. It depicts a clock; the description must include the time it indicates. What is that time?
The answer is 8:20
